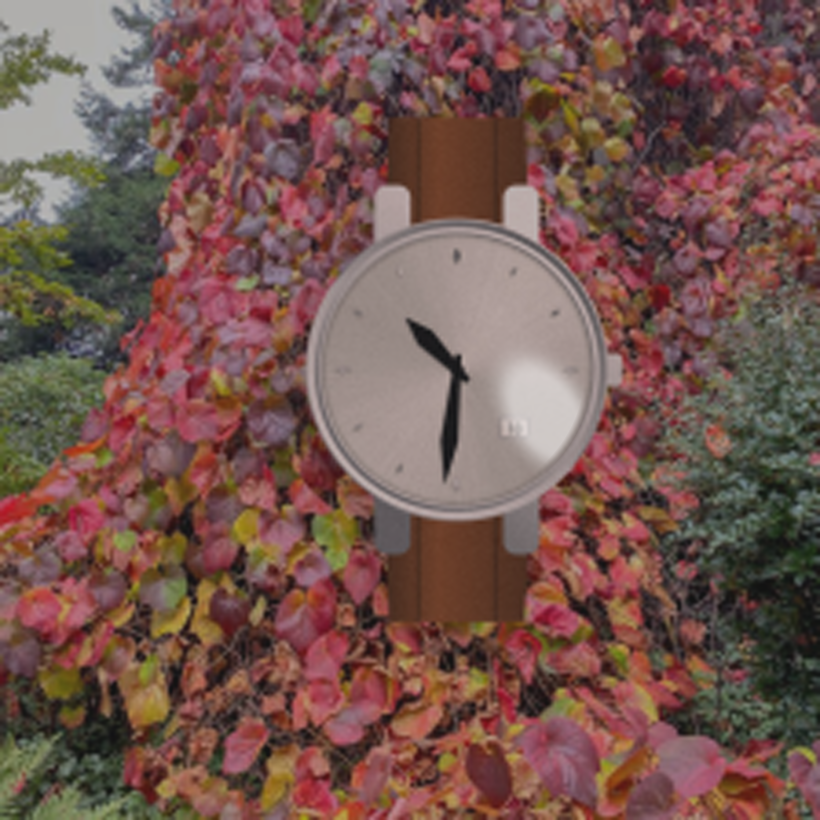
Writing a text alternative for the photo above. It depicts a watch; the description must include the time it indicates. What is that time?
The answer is 10:31
